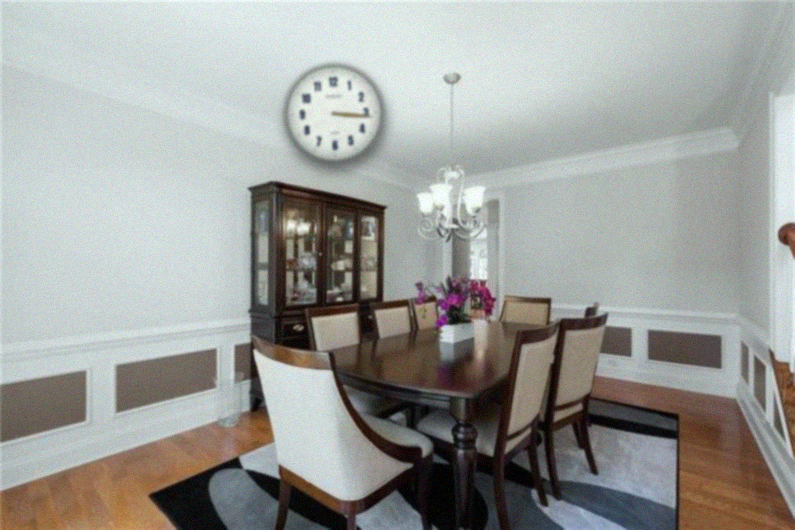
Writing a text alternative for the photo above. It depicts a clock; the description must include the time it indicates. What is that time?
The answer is 3:16
